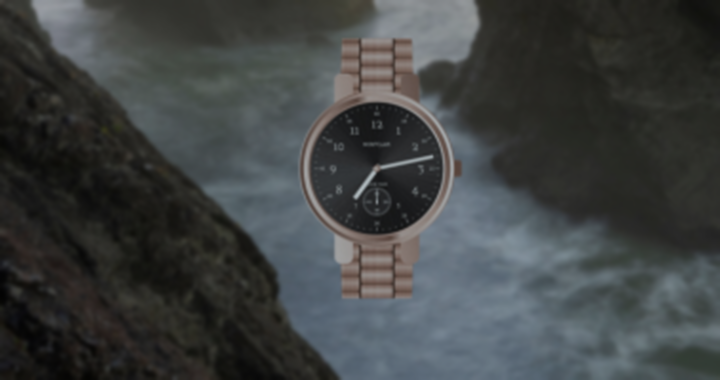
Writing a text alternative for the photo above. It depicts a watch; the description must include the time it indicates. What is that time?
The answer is 7:13
